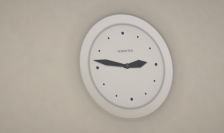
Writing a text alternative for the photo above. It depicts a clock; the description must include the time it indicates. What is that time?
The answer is 2:47
